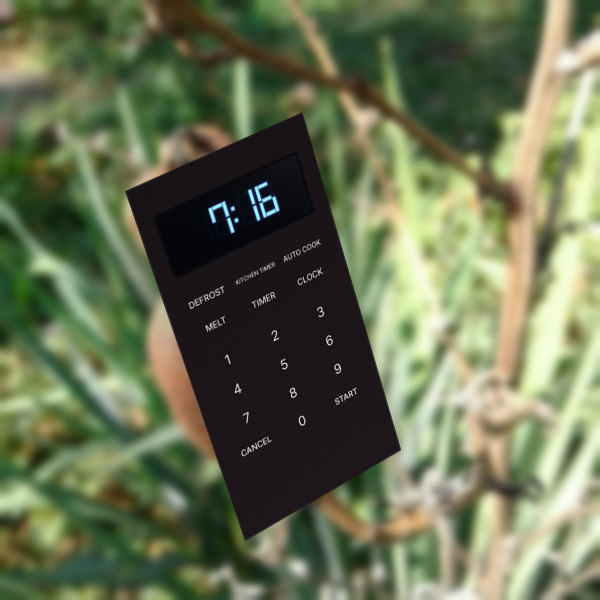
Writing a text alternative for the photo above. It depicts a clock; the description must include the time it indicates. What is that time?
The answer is 7:16
